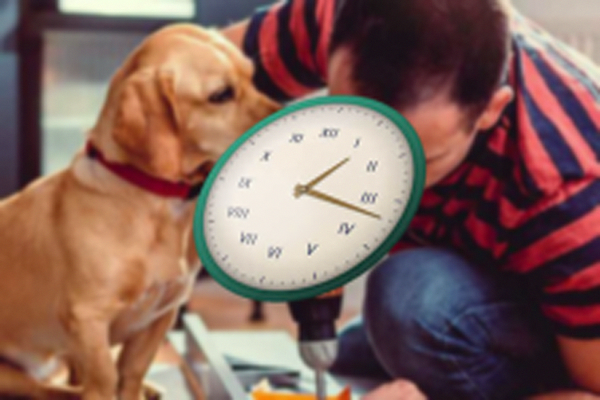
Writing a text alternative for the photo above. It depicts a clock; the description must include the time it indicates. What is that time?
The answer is 1:17
